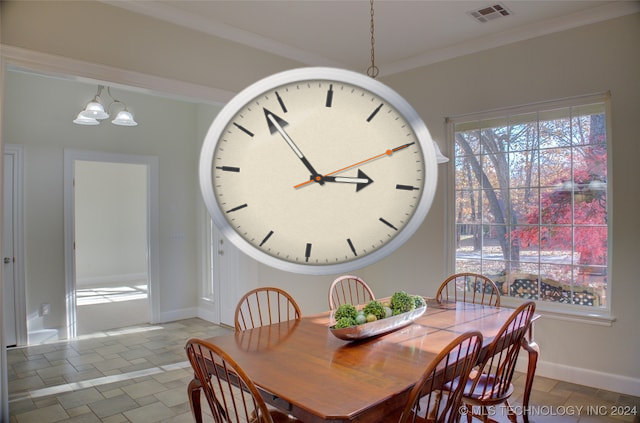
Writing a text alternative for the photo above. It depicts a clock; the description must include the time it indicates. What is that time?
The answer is 2:53:10
